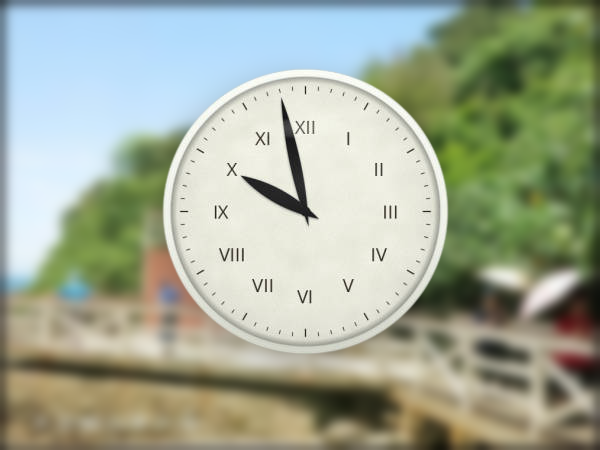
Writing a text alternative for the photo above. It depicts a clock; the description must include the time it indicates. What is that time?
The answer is 9:58
